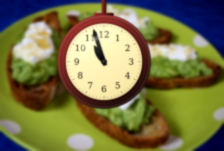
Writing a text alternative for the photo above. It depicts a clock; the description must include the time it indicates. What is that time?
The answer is 10:57
